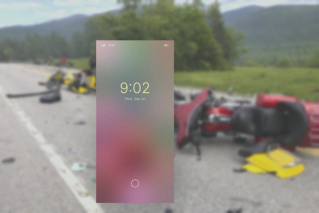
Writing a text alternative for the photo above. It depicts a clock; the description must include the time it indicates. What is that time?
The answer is 9:02
